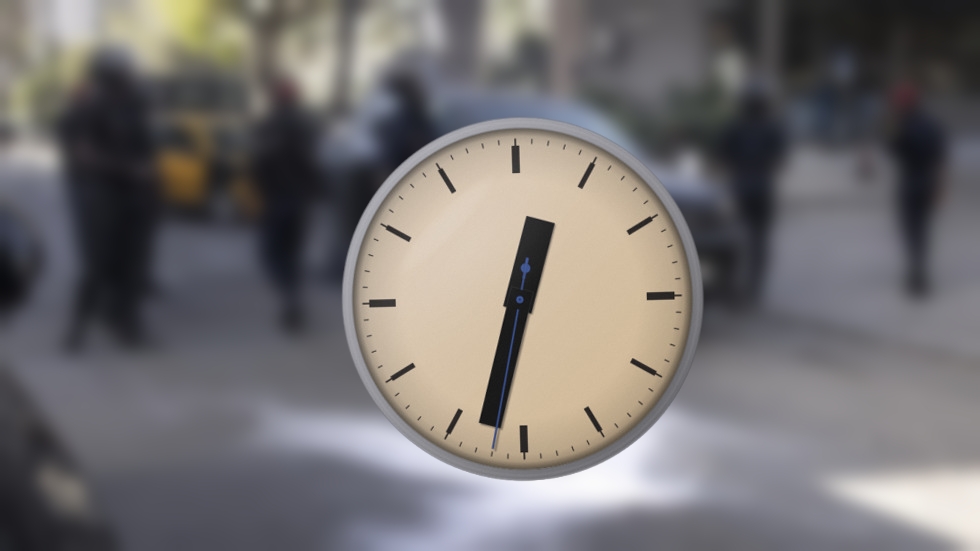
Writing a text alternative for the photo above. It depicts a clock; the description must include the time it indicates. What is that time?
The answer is 12:32:32
